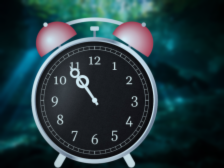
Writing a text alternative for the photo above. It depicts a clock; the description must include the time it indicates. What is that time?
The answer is 10:54
